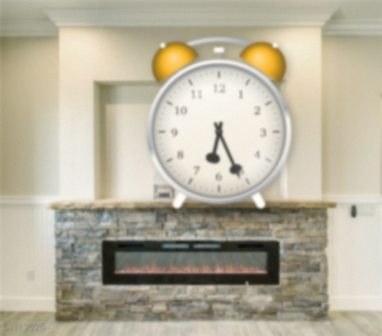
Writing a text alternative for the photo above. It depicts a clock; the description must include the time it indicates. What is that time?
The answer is 6:26
